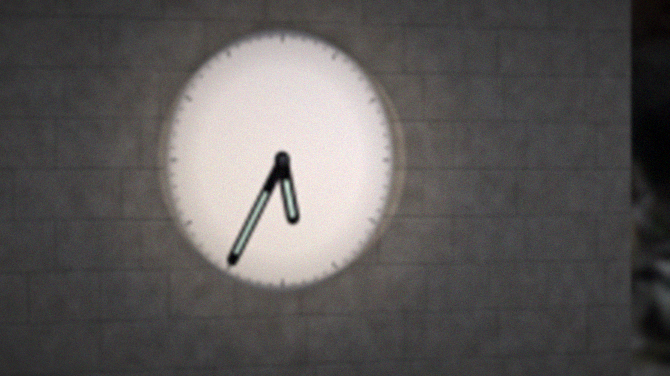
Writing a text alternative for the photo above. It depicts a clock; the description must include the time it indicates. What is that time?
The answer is 5:35
